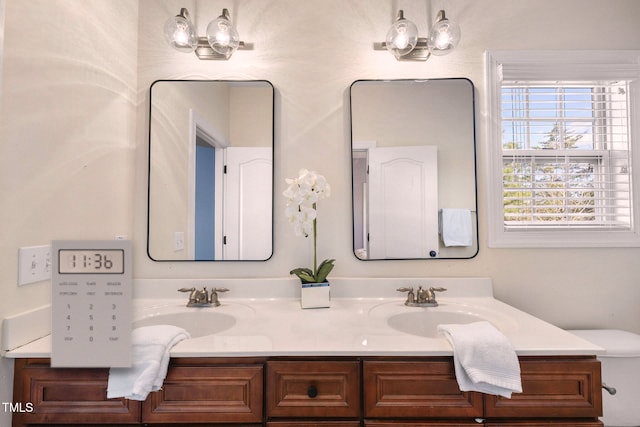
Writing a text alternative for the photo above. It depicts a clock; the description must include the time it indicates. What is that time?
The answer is 11:36
